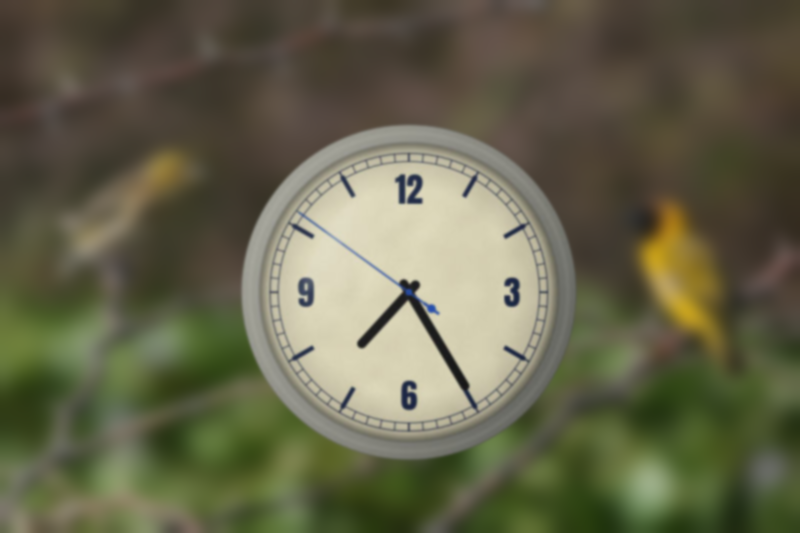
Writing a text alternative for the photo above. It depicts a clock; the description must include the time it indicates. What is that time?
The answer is 7:24:51
